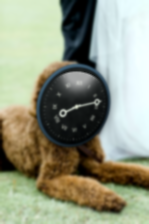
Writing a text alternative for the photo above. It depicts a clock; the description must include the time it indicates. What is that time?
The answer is 8:13
